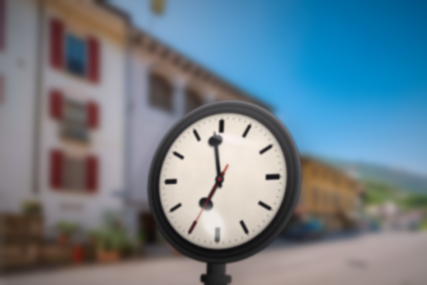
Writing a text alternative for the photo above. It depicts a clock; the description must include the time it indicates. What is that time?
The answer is 6:58:35
